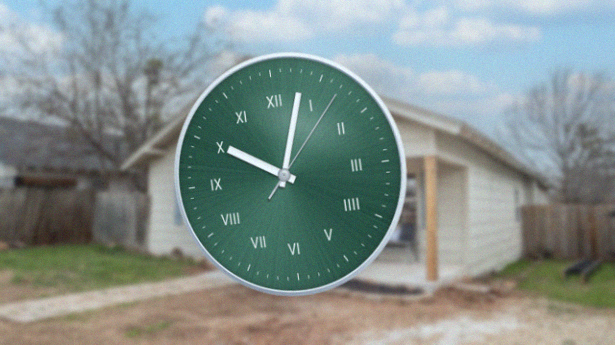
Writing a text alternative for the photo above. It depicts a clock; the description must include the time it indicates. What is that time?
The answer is 10:03:07
